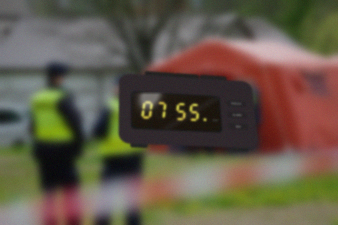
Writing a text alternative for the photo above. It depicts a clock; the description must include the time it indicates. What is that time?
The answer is 7:55
